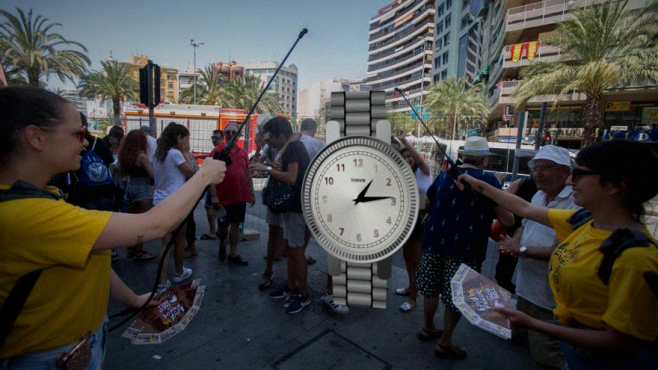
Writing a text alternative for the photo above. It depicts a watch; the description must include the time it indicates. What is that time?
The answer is 1:14
